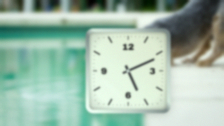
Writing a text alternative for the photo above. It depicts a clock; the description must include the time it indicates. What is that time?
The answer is 5:11
